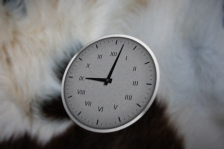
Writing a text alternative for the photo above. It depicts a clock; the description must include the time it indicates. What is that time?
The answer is 9:02
